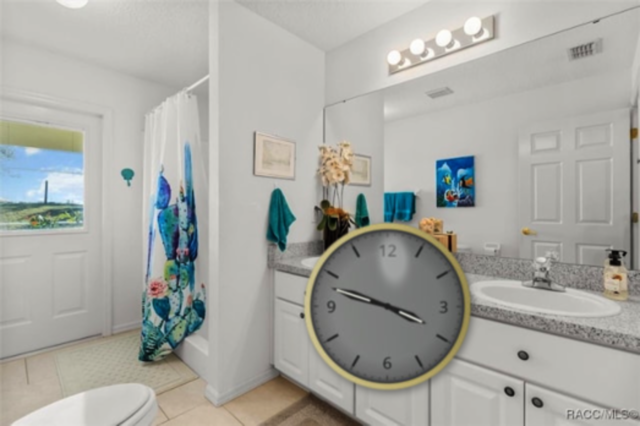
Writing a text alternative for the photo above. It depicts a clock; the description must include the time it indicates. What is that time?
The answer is 3:48
